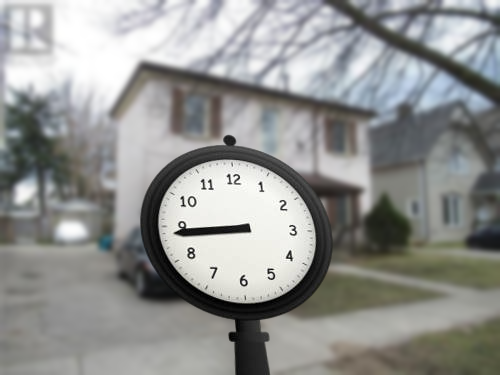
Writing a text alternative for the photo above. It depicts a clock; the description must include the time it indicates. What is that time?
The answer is 8:44
